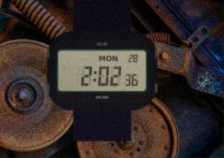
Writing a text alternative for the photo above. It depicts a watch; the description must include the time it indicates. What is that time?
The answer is 2:02:36
